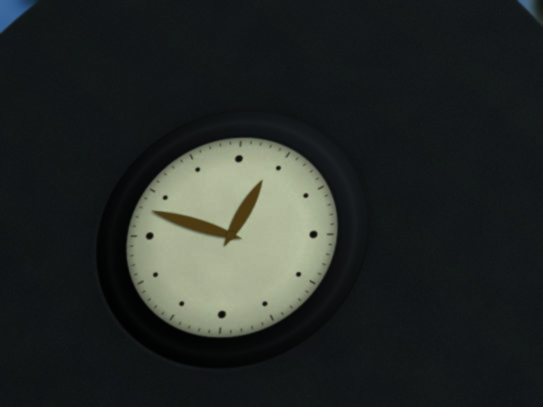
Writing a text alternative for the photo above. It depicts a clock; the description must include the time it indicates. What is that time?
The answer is 12:48
